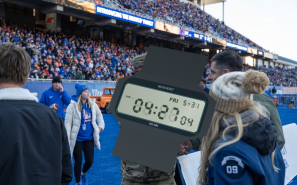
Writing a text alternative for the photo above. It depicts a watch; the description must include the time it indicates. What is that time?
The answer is 4:27:04
